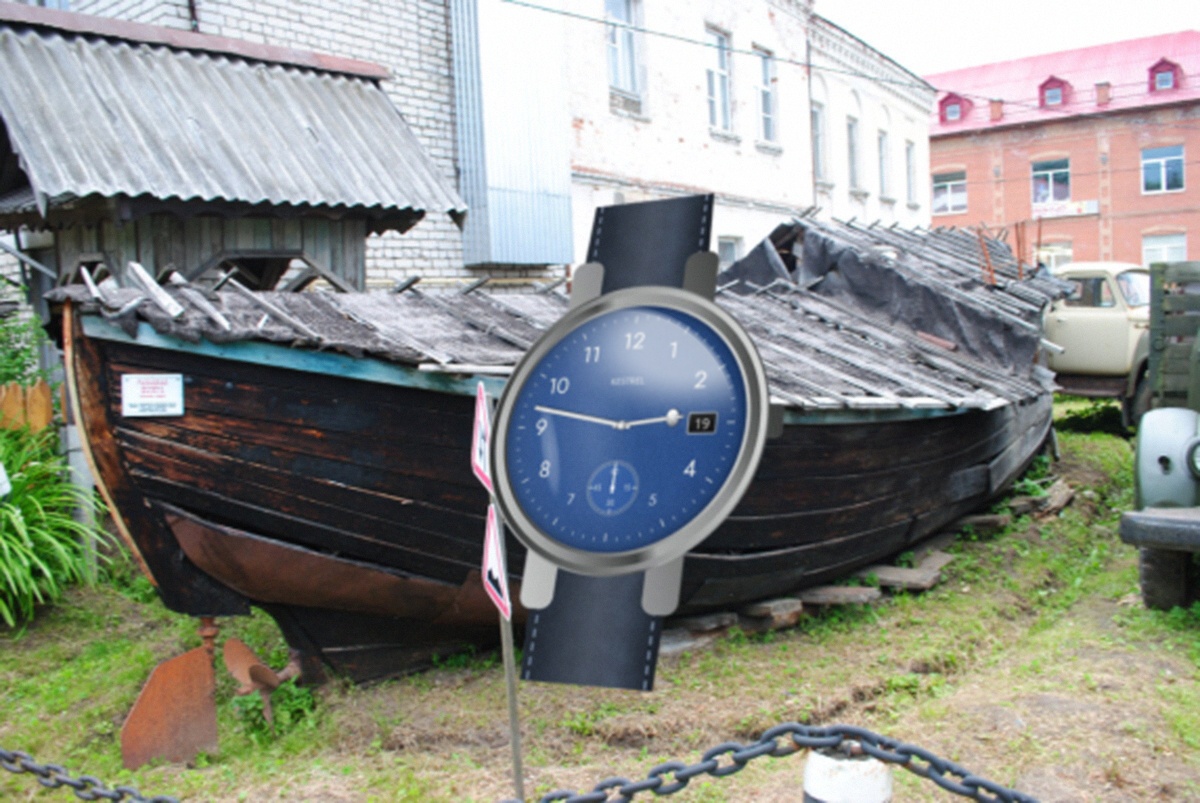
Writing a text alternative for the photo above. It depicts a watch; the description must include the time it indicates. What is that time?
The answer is 2:47
